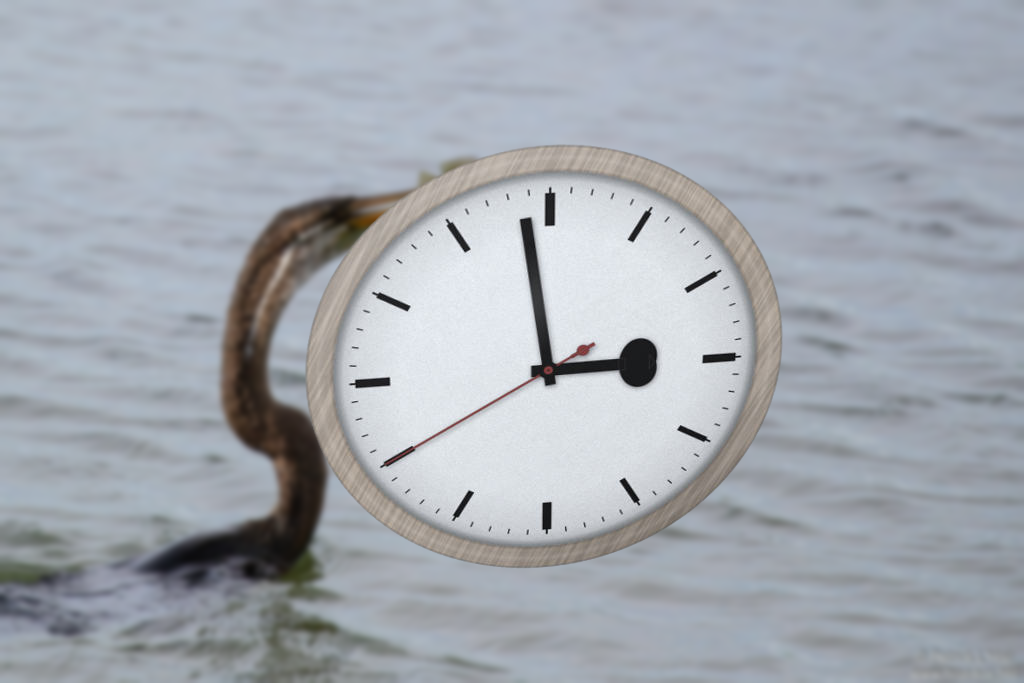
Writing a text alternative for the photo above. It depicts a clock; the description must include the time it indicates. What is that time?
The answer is 2:58:40
